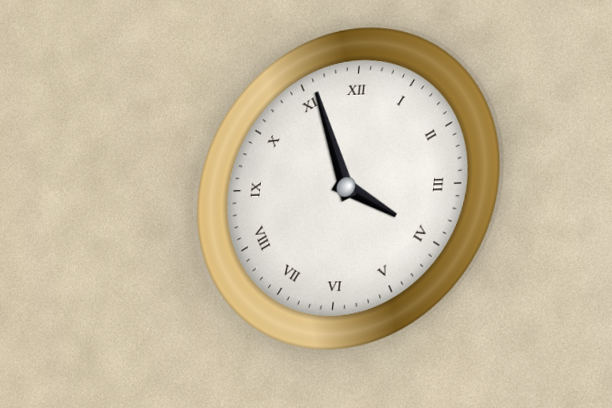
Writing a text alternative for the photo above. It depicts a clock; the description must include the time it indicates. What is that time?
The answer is 3:56
